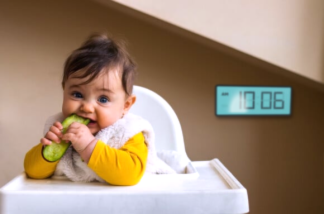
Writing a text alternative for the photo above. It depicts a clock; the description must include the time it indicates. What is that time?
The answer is 10:06
